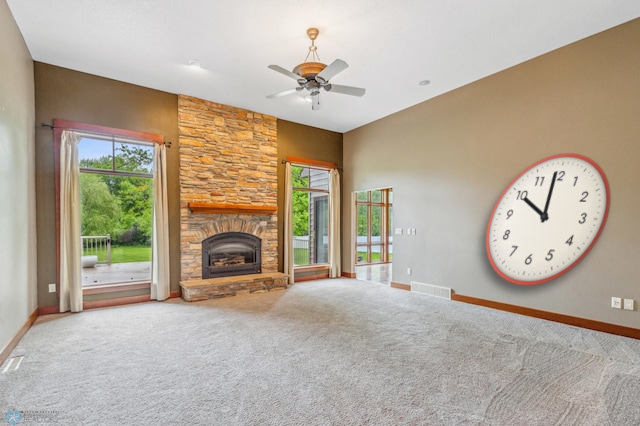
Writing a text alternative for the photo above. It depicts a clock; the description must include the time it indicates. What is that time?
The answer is 9:59
